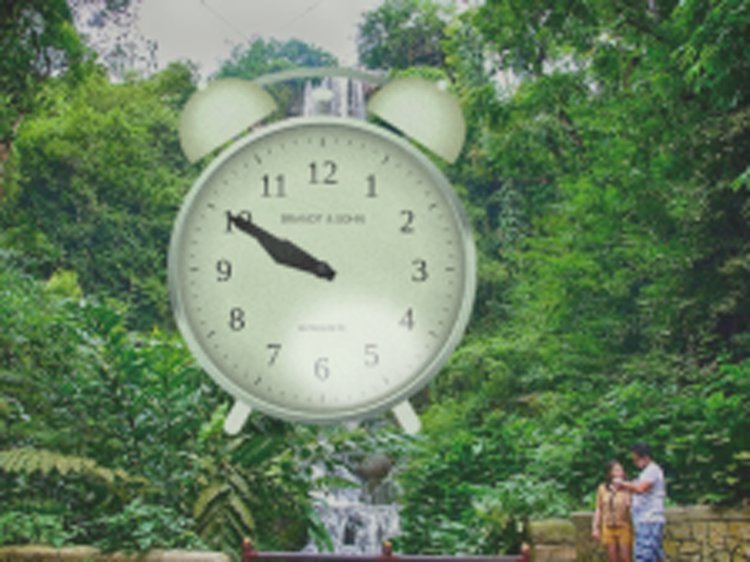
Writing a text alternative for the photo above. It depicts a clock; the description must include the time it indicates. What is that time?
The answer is 9:50
